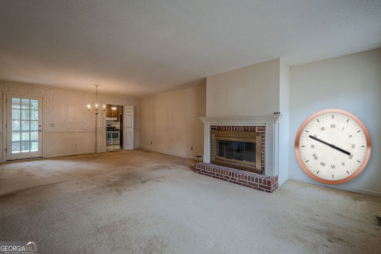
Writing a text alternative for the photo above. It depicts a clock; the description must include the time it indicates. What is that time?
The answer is 3:49
